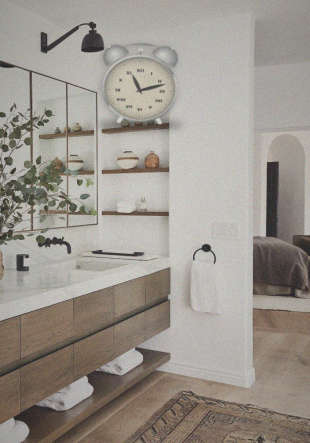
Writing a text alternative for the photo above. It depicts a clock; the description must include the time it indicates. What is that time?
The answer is 11:12
